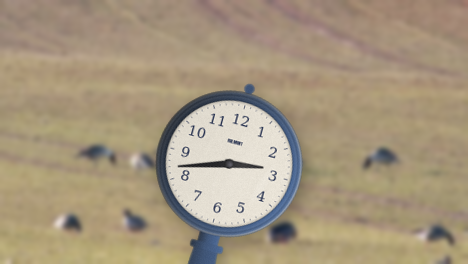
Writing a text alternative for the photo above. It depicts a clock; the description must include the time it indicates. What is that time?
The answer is 2:42
